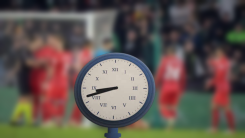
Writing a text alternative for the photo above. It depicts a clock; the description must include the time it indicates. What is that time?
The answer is 8:42
